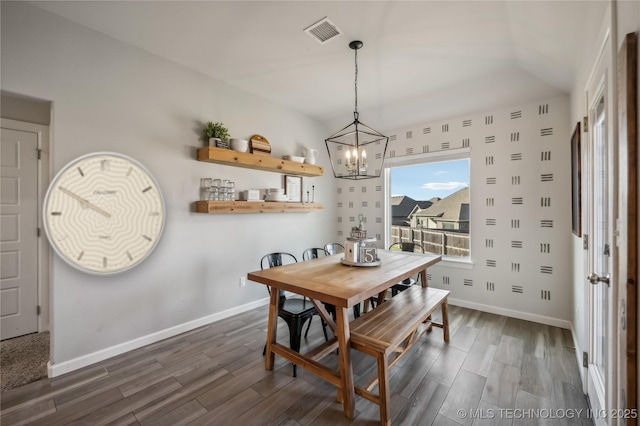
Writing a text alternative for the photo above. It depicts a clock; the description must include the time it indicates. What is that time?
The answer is 9:50
